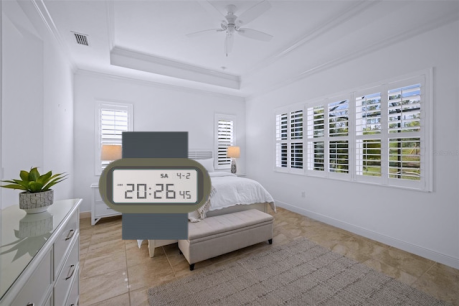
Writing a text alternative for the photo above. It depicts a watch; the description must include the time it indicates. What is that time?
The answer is 20:26:45
